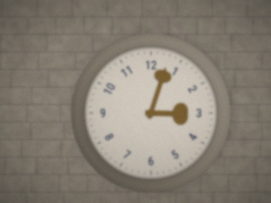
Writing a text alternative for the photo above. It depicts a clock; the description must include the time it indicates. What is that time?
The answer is 3:03
